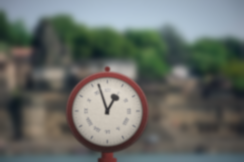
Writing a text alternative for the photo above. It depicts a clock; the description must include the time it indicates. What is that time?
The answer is 12:57
